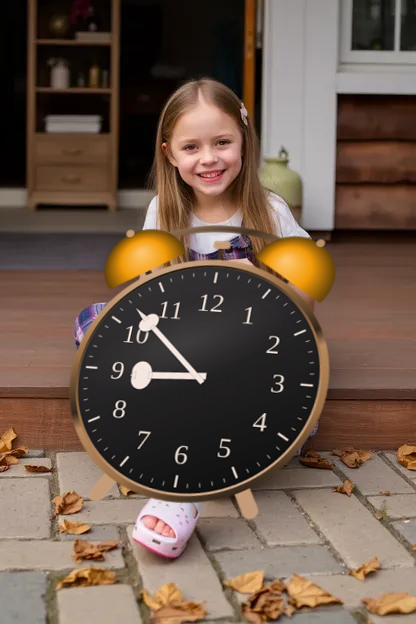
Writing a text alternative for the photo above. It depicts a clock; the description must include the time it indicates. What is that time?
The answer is 8:52
